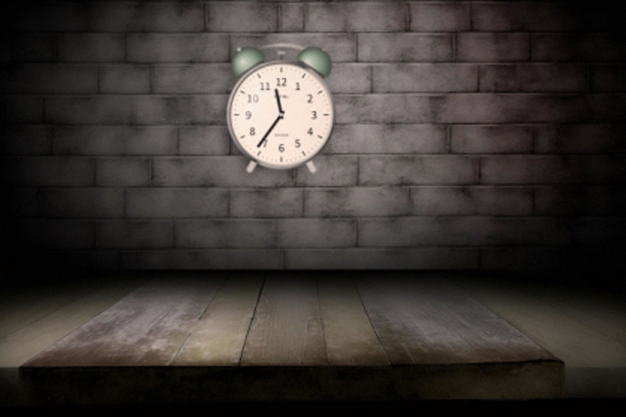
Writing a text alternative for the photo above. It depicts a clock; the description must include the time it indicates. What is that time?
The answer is 11:36
